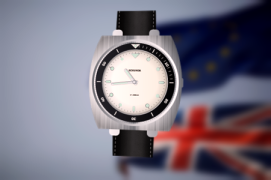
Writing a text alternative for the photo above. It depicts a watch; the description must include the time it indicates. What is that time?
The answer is 10:44
